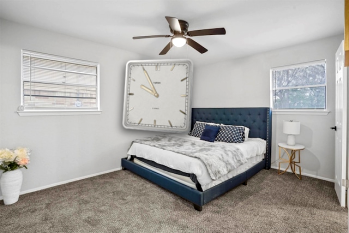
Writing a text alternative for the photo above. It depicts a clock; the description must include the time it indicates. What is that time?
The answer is 9:55
